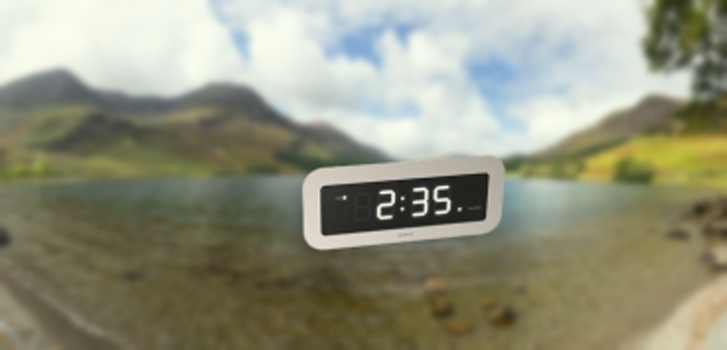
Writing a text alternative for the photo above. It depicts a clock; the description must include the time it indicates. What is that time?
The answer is 2:35
